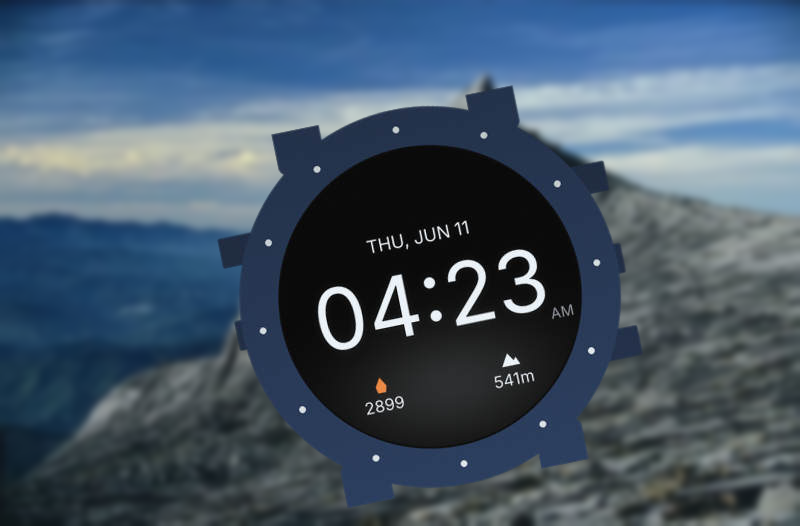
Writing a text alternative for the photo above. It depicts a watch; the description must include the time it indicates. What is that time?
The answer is 4:23
